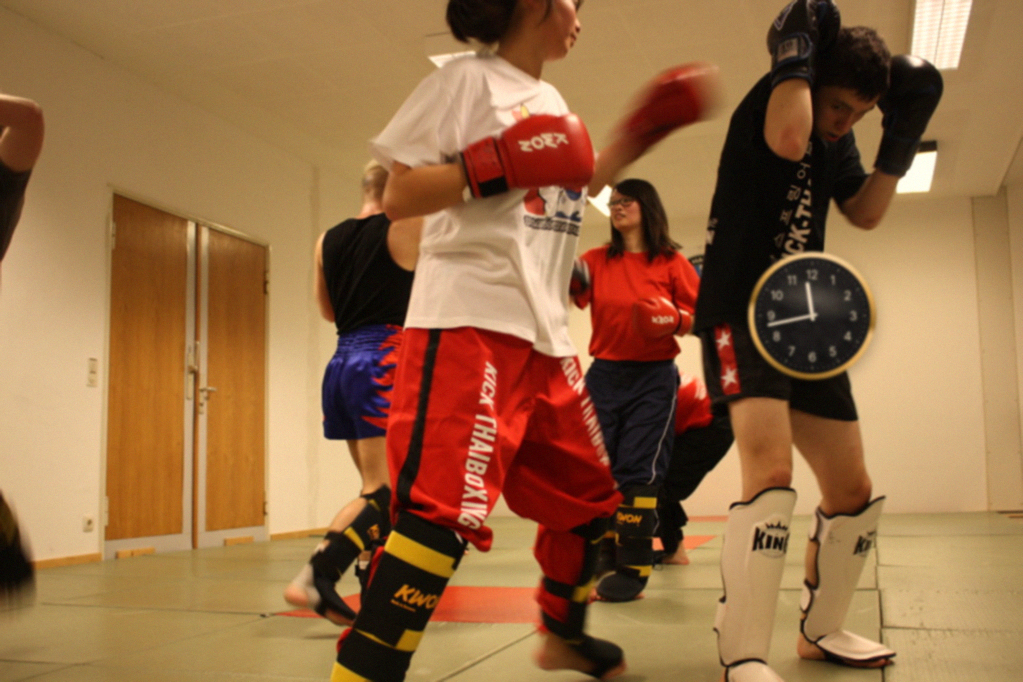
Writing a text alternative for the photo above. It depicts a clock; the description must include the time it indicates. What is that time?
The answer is 11:43
